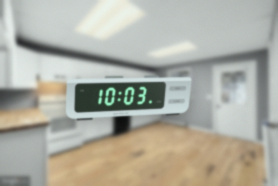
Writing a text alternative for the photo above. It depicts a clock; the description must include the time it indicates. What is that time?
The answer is 10:03
